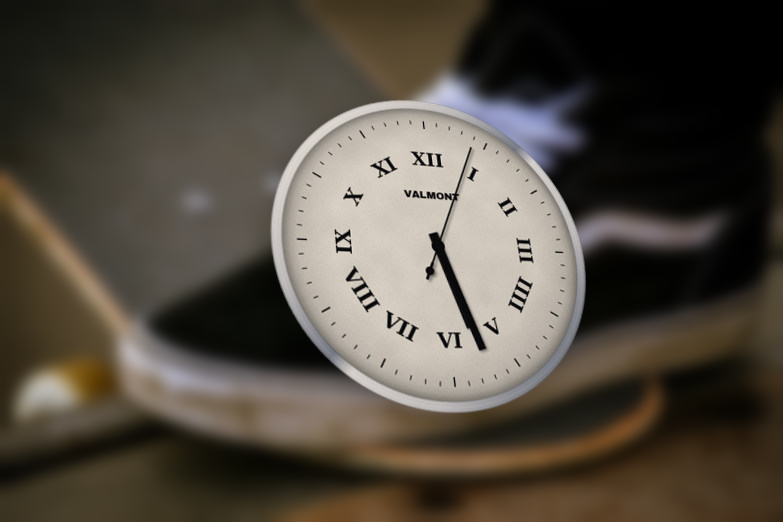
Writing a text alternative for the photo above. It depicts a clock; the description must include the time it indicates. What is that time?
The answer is 5:27:04
